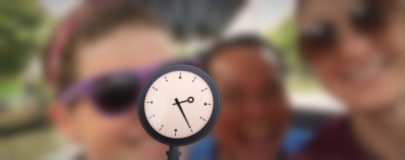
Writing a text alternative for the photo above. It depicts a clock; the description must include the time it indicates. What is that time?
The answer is 2:25
